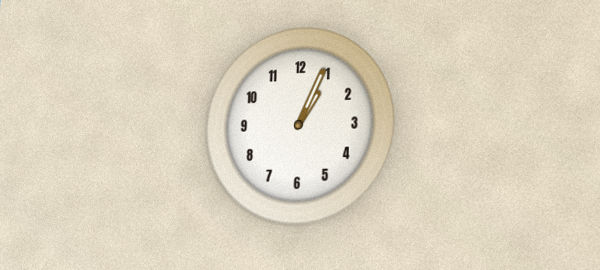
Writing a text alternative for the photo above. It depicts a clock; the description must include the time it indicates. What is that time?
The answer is 1:04
